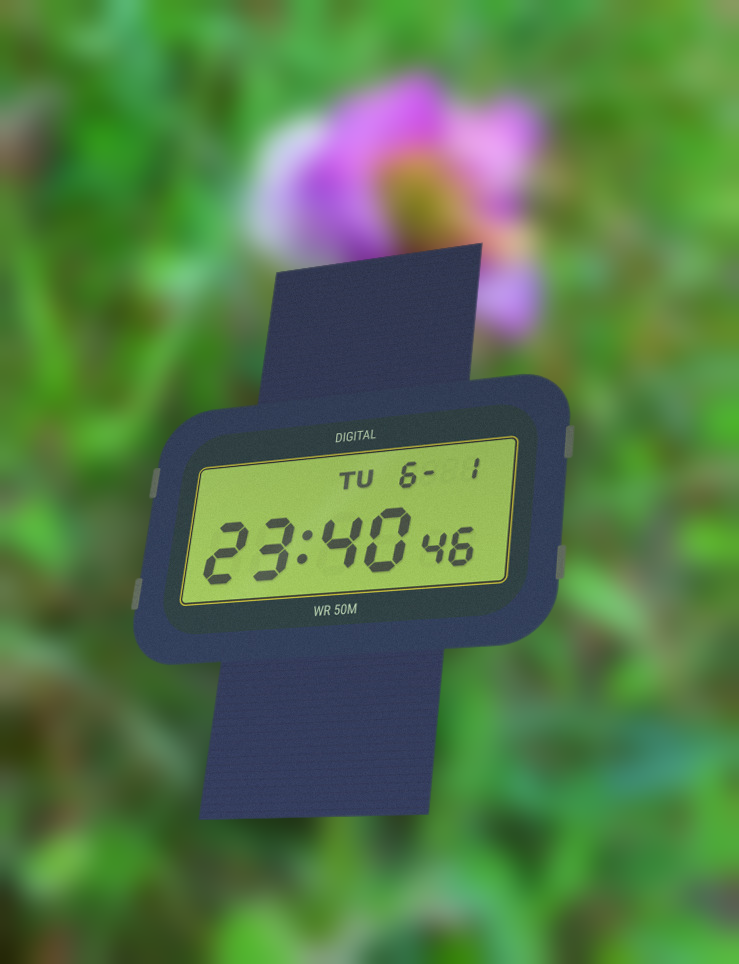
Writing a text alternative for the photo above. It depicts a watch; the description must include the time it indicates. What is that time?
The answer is 23:40:46
